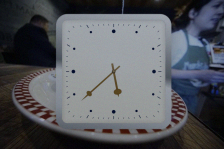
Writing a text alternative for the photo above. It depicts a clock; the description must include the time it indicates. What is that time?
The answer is 5:38
